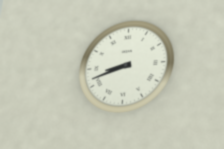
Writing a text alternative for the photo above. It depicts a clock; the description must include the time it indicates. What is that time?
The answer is 8:42
